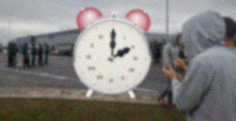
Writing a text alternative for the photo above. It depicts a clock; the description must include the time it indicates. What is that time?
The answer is 2:00
